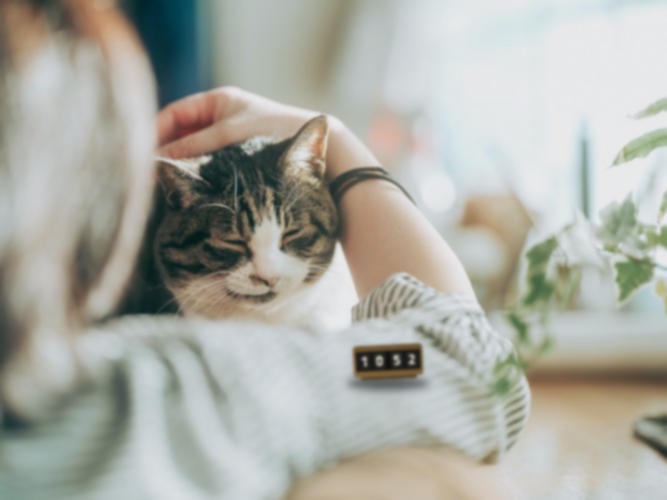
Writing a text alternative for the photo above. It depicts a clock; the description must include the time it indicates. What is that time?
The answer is 10:52
